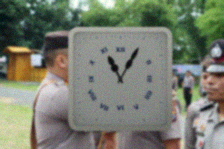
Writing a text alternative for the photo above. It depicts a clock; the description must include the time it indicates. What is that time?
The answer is 11:05
